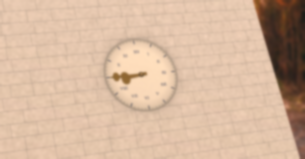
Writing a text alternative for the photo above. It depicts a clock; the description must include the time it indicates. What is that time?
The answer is 8:45
